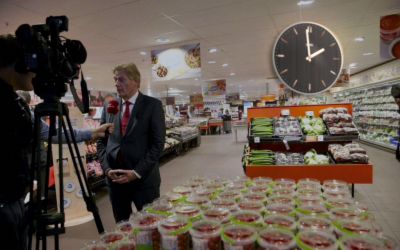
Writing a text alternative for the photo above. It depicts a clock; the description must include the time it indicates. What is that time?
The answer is 1:59
